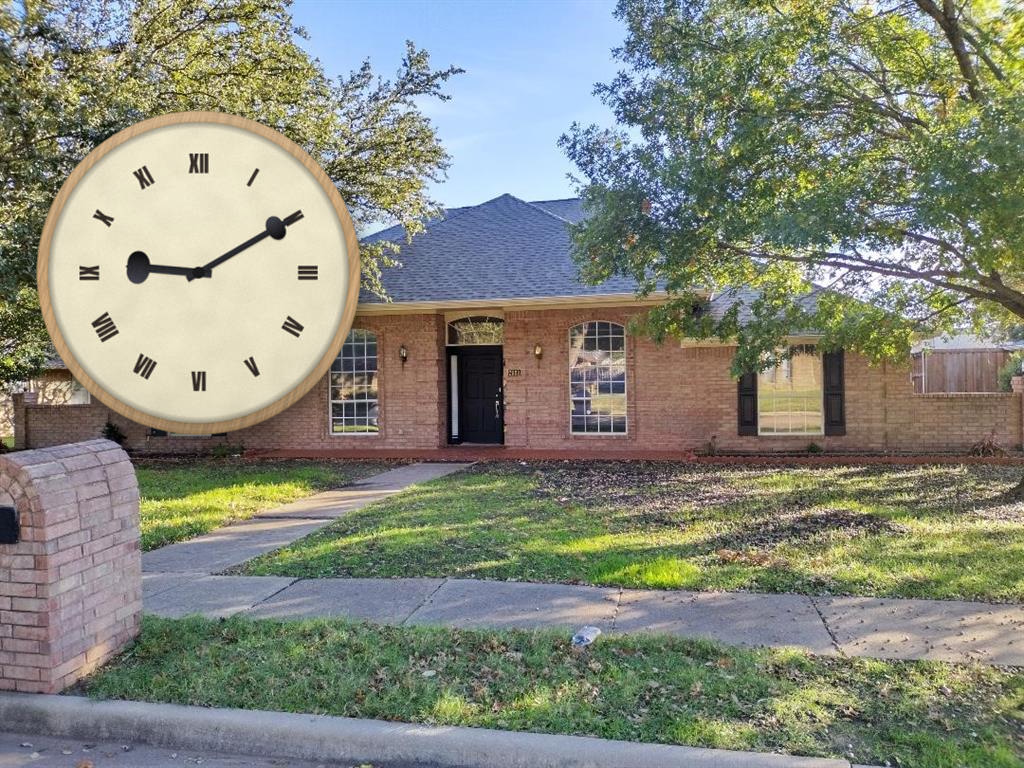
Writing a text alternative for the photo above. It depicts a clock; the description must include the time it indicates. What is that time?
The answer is 9:10
